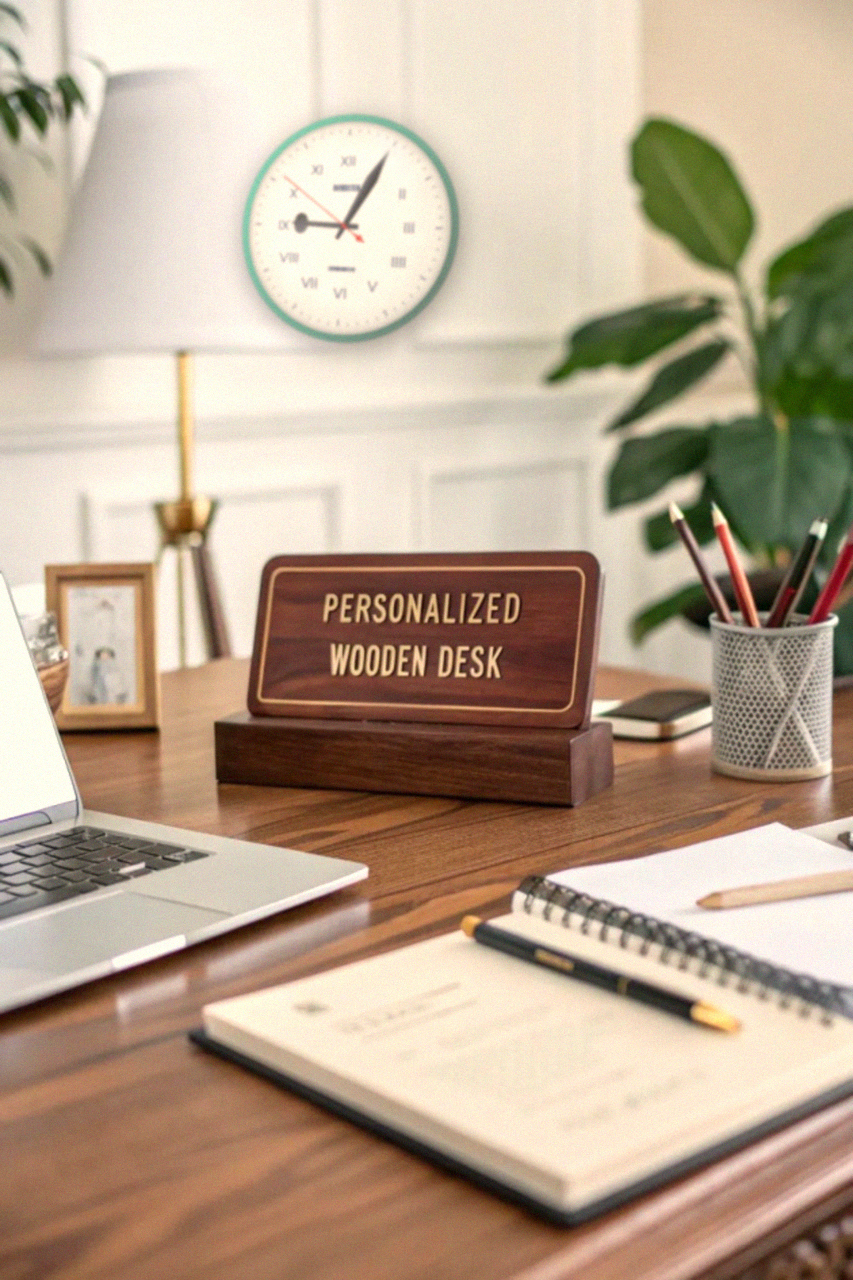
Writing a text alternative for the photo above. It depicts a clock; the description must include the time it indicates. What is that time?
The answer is 9:04:51
